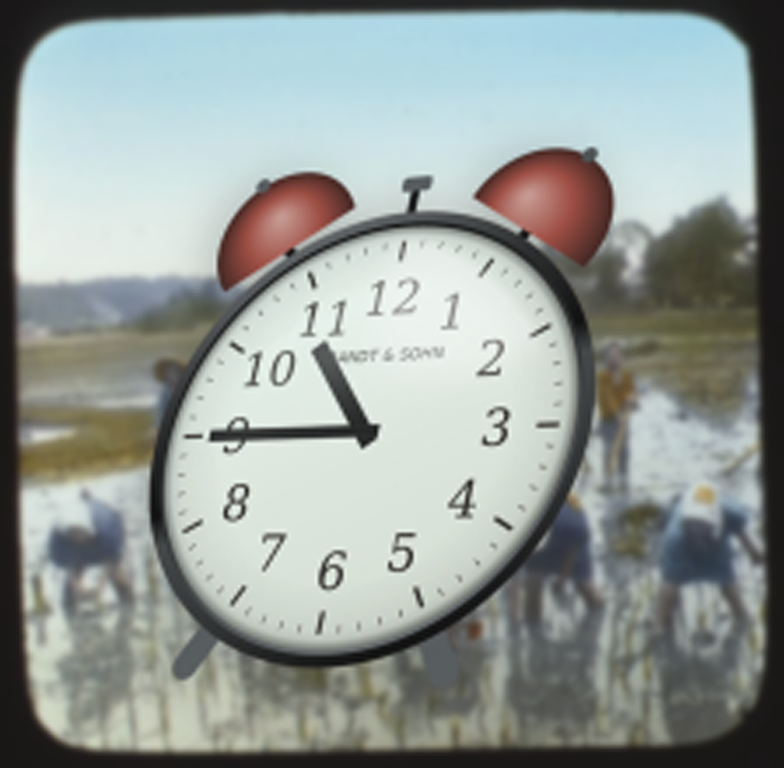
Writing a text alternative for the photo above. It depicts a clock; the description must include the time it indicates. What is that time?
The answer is 10:45
